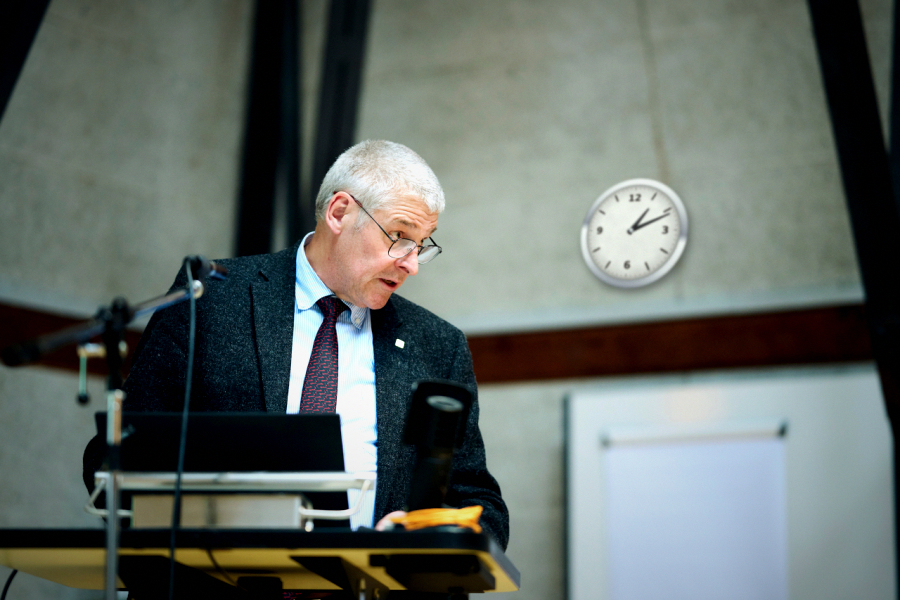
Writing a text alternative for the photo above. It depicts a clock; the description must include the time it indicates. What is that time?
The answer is 1:11
